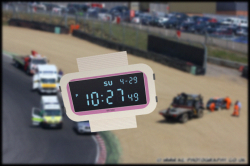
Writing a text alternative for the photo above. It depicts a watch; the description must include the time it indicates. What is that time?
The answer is 10:27:49
